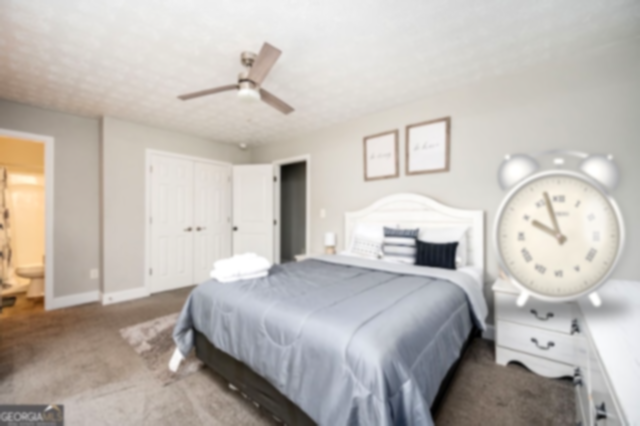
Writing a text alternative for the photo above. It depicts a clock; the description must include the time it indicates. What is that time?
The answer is 9:57
